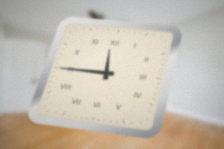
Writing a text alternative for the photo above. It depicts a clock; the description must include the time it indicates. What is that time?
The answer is 11:45
